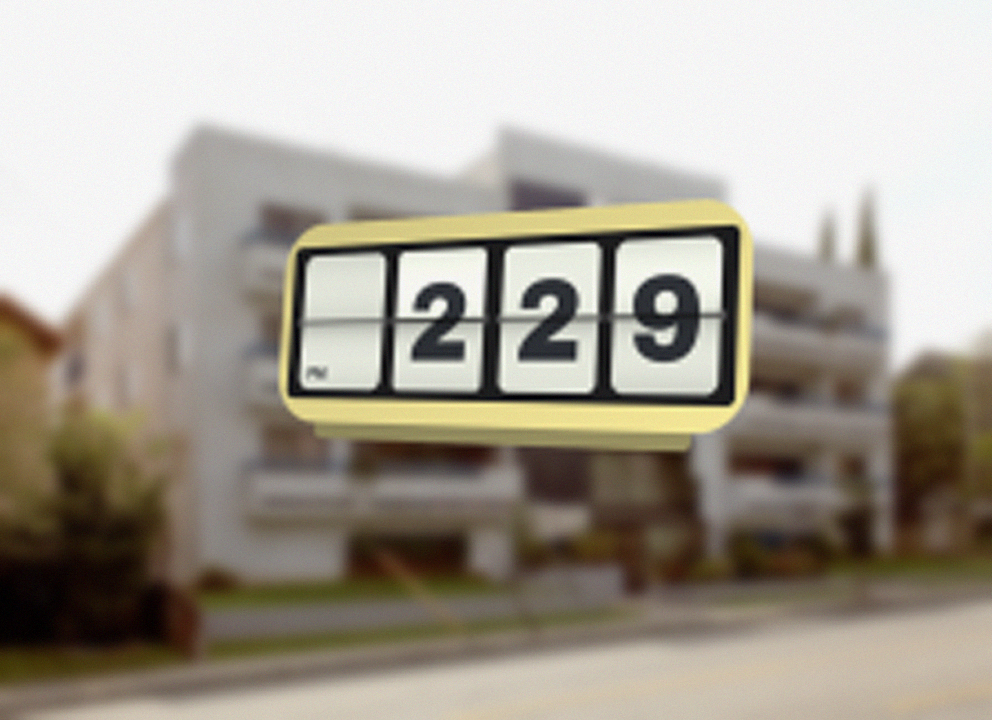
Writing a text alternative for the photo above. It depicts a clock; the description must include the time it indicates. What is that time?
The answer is 2:29
